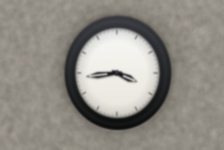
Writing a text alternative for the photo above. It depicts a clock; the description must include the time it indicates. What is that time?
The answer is 3:44
